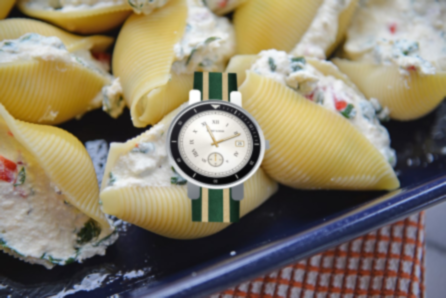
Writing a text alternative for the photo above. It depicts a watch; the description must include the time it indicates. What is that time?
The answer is 11:11
